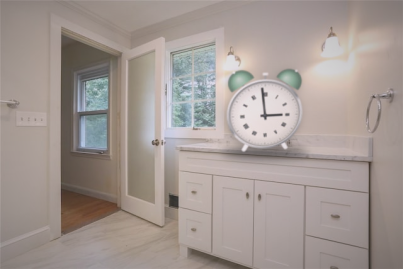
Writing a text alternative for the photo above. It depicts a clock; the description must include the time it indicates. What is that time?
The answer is 2:59
